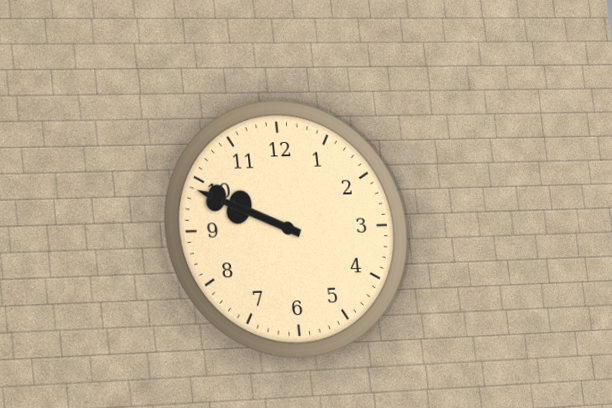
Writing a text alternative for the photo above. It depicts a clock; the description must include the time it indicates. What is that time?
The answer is 9:49
